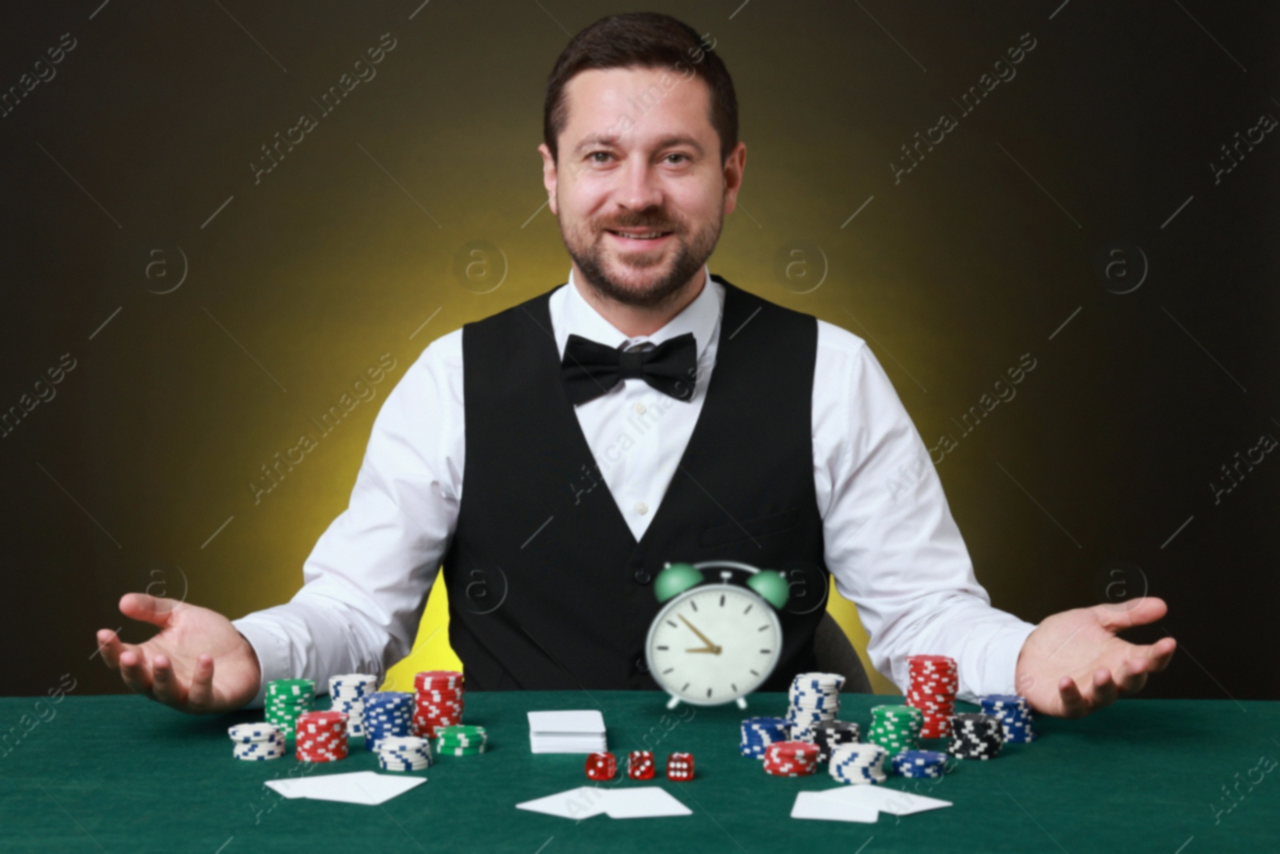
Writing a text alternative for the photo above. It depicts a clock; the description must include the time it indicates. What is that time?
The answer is 8:52
